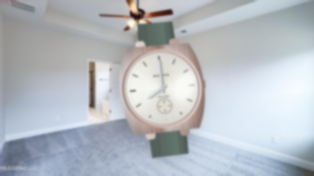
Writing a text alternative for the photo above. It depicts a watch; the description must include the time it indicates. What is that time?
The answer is 8:00
